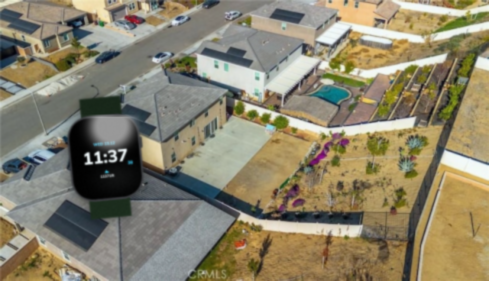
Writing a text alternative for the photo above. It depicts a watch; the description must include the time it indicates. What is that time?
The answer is 11:37
